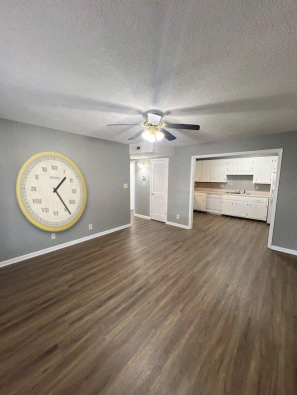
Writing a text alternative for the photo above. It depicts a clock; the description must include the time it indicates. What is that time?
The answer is 1:24
